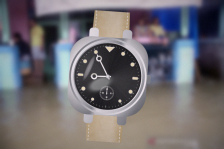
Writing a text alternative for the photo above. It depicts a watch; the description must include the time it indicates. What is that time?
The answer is 8:55
